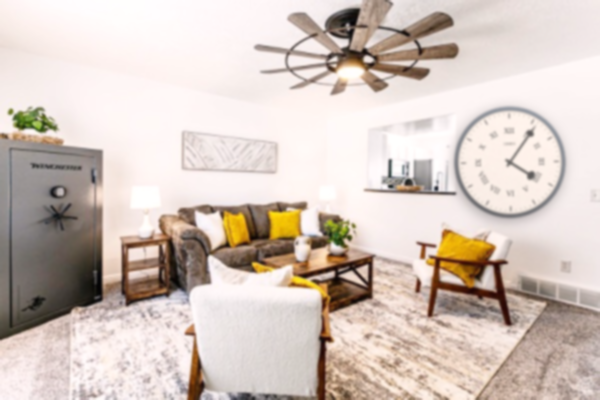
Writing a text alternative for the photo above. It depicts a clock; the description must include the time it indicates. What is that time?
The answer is 4:06
